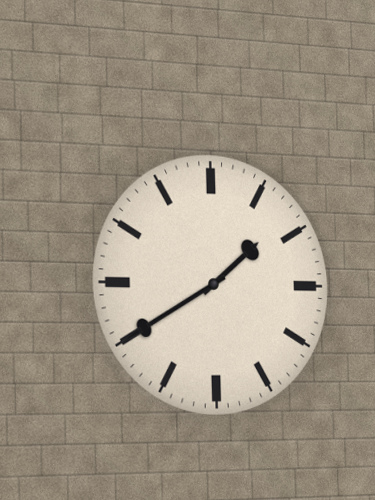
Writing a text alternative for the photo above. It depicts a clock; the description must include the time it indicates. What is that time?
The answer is 1:40
